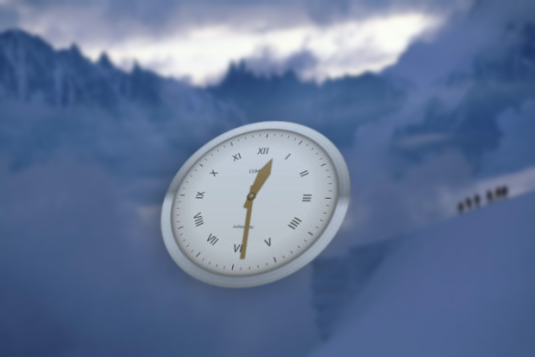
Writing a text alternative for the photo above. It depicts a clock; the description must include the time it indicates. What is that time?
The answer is 12:29
